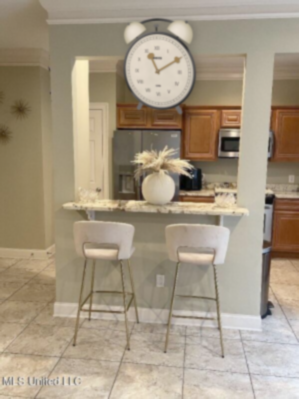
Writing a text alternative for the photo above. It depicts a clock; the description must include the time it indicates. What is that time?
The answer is 11:10
